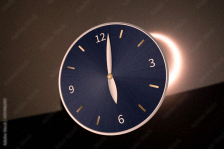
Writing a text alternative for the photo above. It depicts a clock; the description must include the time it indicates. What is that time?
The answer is 6:02
